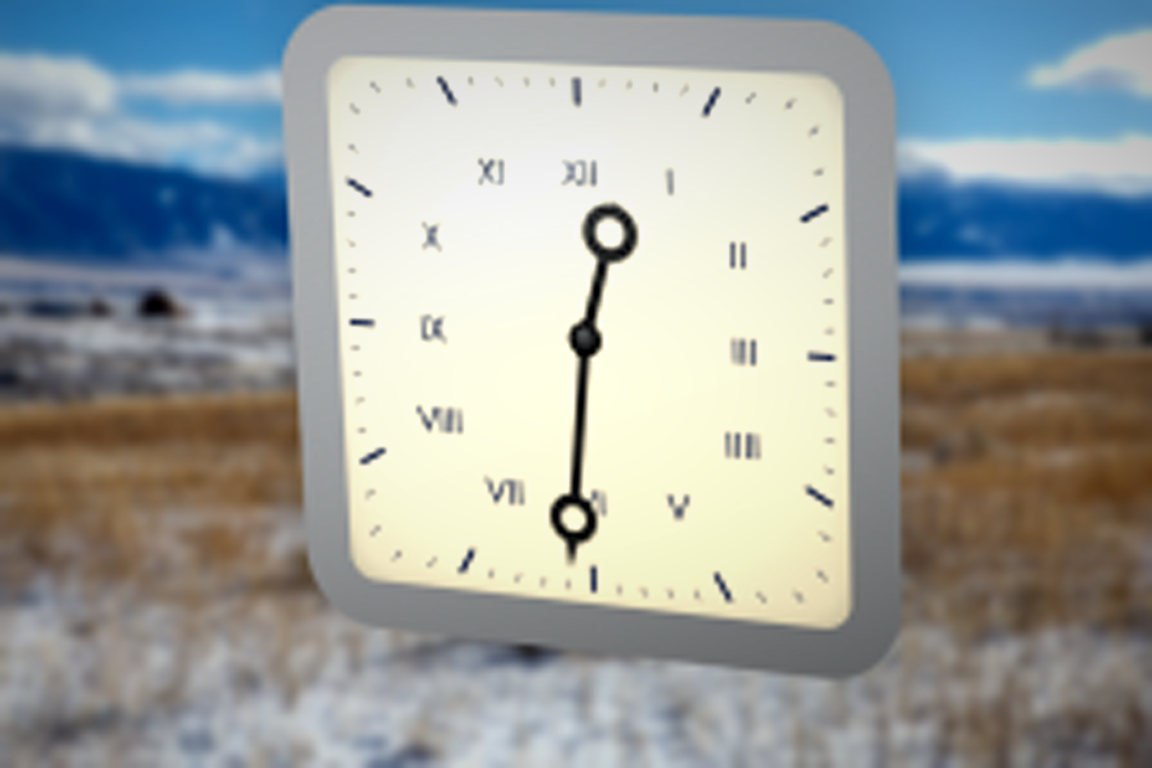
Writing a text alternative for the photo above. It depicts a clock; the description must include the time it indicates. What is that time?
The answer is 12:31
